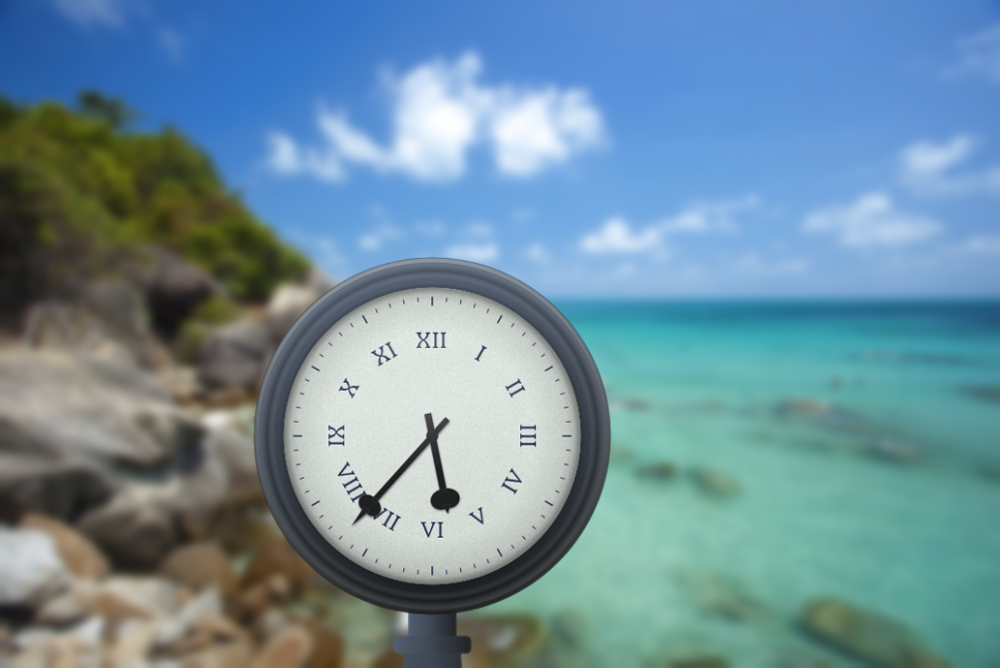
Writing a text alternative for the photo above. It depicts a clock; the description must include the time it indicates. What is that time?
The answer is 5:37
